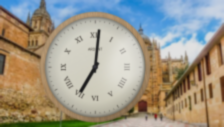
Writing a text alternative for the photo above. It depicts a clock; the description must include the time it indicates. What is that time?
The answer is 7:01
